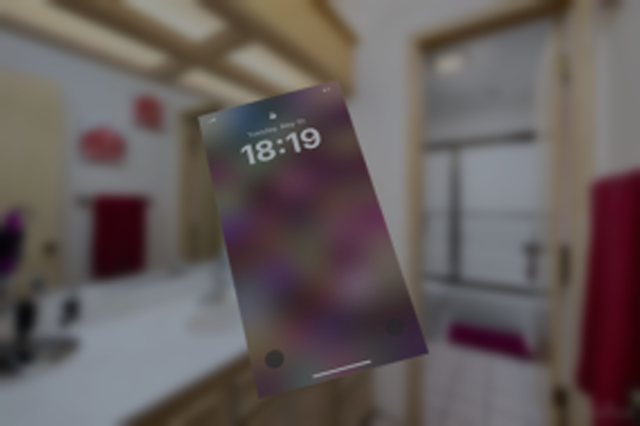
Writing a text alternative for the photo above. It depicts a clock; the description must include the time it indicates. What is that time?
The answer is 18:19
